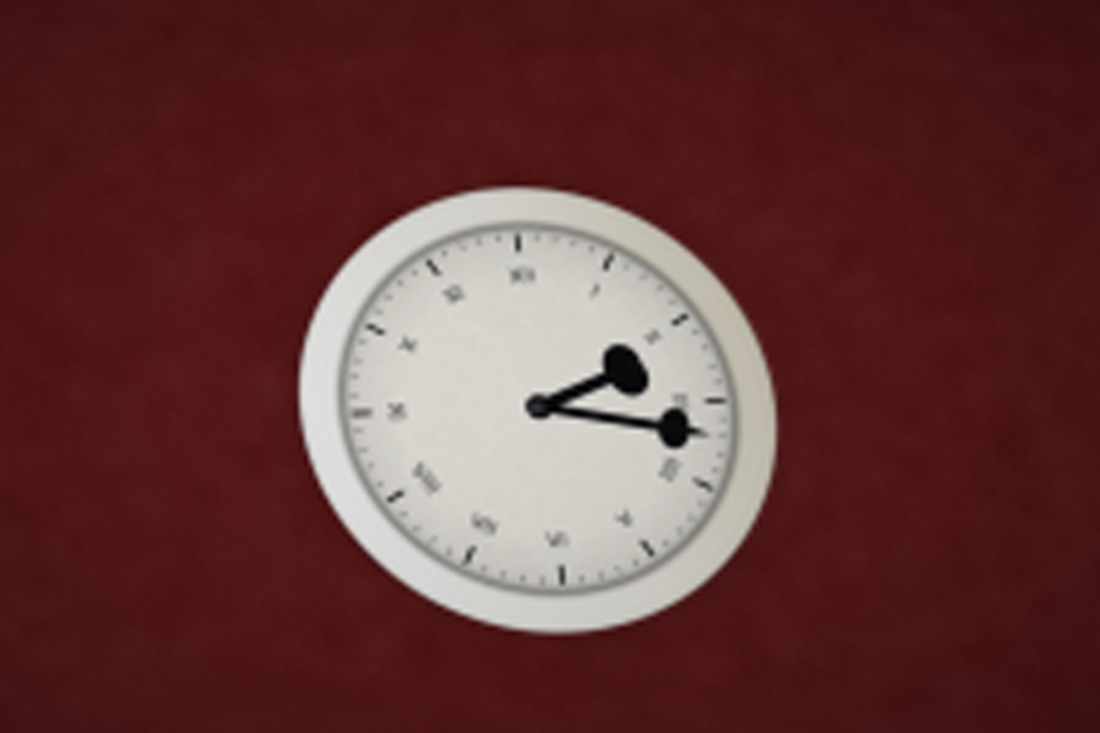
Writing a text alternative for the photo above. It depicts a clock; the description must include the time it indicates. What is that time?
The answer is 2:17
